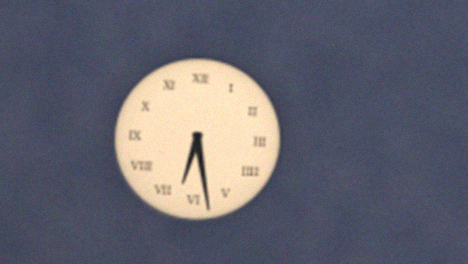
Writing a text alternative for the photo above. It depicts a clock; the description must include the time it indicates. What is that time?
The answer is 6:28
